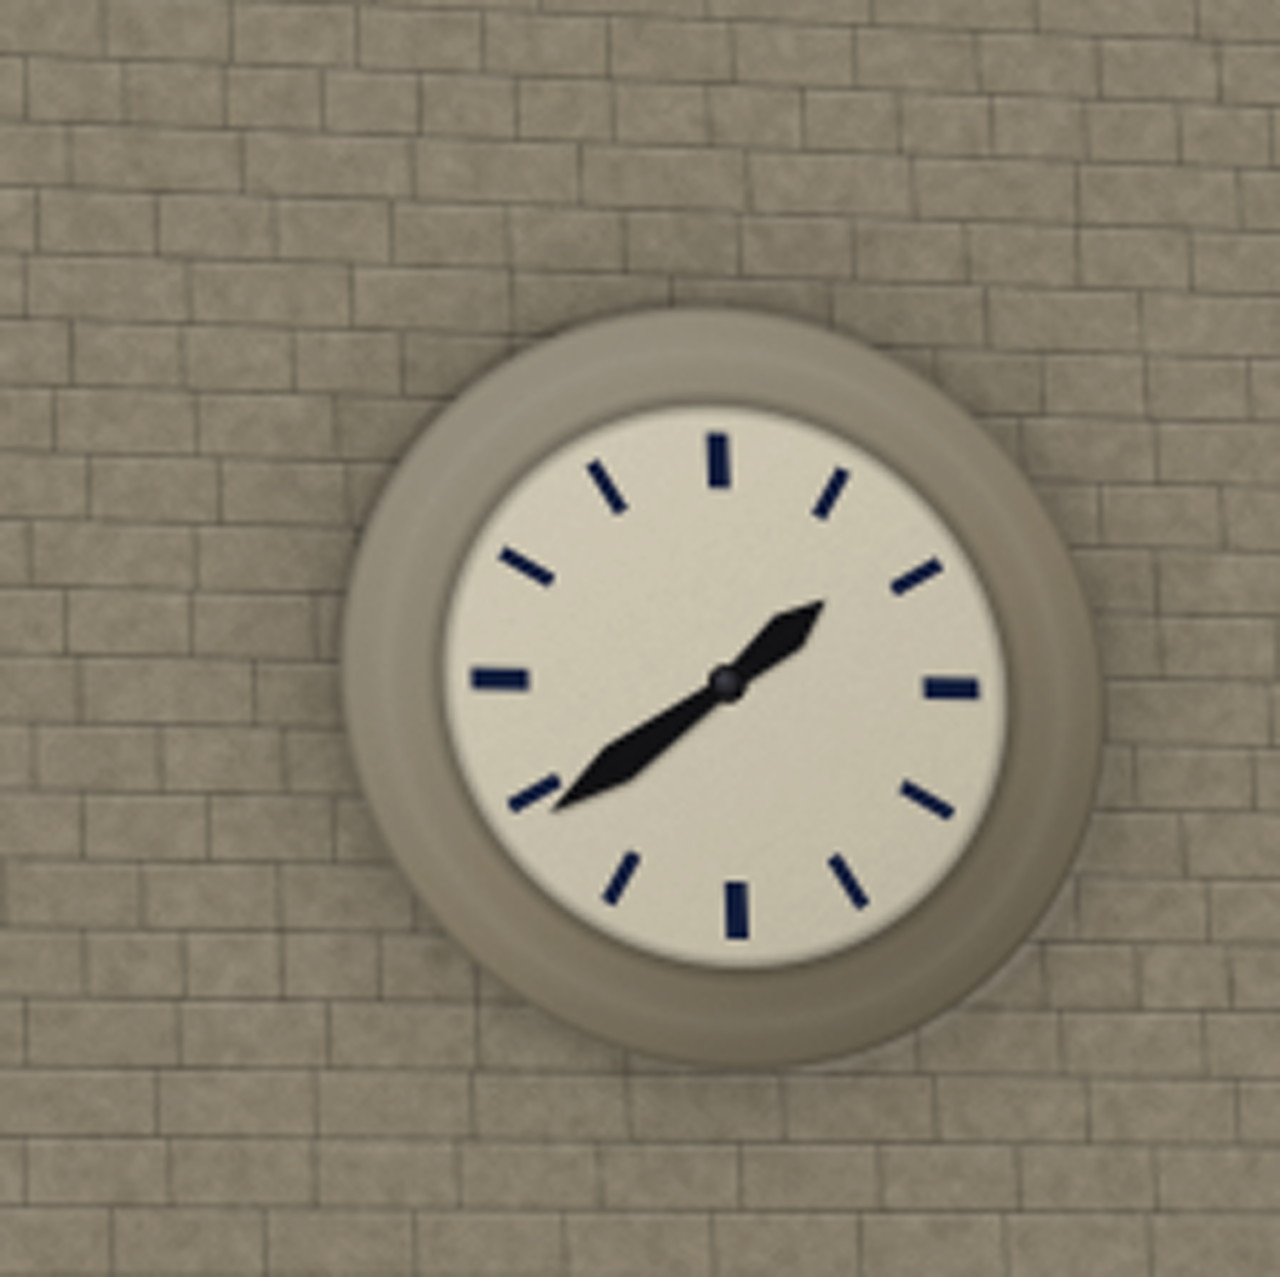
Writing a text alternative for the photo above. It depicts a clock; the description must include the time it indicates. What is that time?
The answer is 1:39
